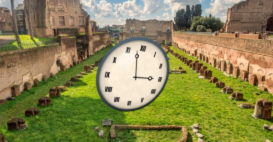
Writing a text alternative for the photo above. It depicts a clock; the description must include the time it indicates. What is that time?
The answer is 2:58
